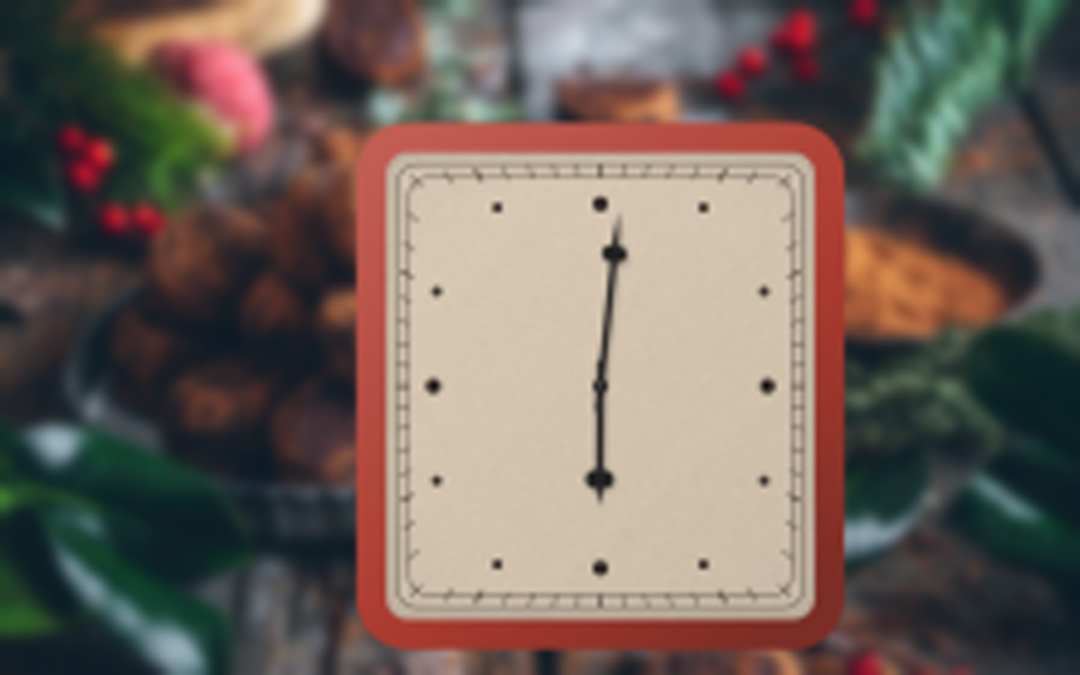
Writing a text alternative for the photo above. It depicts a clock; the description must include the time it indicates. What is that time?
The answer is 6:01
